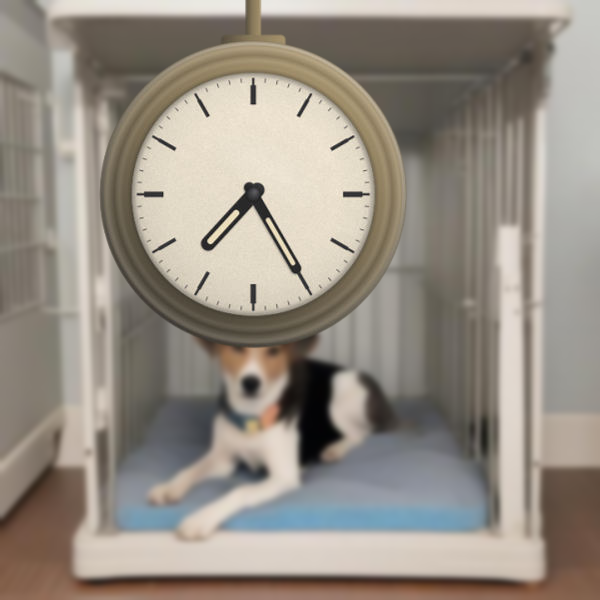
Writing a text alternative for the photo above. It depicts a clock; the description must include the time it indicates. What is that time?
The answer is 7:25
